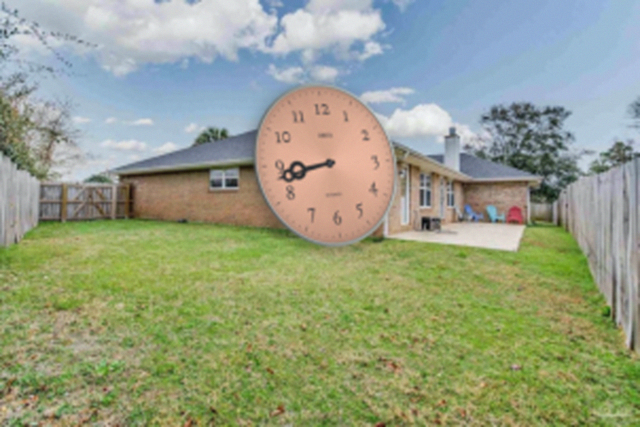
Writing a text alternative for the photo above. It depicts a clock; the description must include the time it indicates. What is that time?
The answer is 8:43
